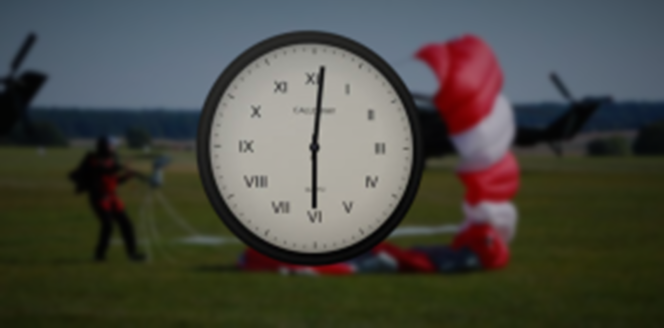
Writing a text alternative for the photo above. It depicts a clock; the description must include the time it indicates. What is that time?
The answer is 6:01
